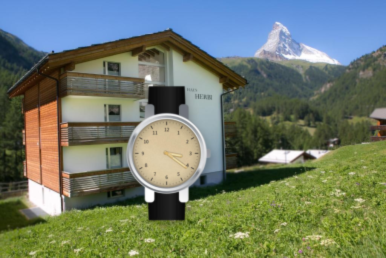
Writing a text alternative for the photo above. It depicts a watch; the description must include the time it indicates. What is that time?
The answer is 3:21
